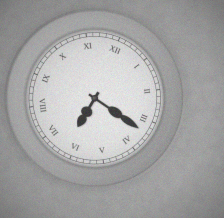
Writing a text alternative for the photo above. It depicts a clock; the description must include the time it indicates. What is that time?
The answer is 6:17
